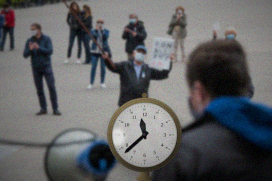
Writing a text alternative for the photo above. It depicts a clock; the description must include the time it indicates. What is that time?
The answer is 11:38
